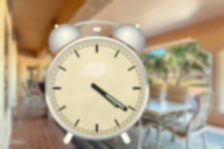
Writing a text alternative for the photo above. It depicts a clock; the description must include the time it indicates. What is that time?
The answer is 4:21
